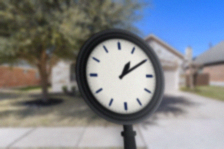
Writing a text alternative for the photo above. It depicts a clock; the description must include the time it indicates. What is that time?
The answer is 1:10
